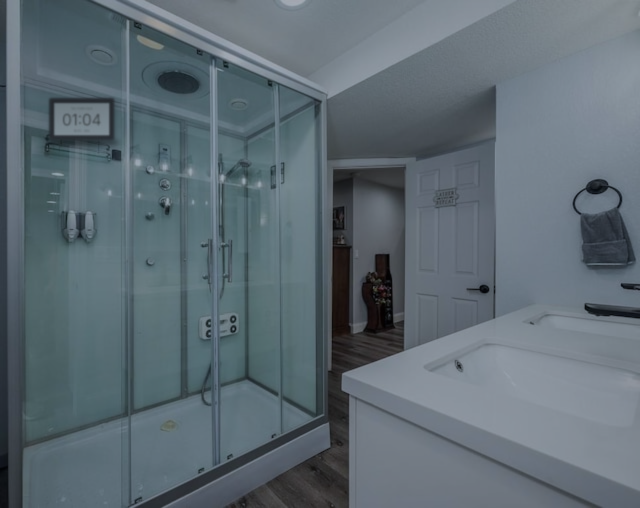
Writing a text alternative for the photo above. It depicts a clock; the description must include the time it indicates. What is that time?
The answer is 1:04
